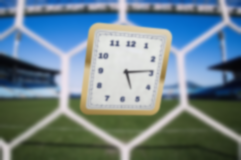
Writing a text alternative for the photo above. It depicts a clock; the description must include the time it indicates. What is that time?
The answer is 5:14
